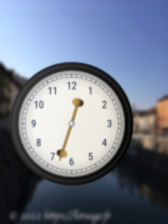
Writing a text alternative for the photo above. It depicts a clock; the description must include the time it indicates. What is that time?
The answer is 12:33
